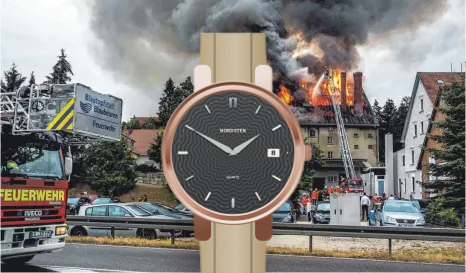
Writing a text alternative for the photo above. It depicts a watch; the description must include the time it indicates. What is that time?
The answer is 1:50
